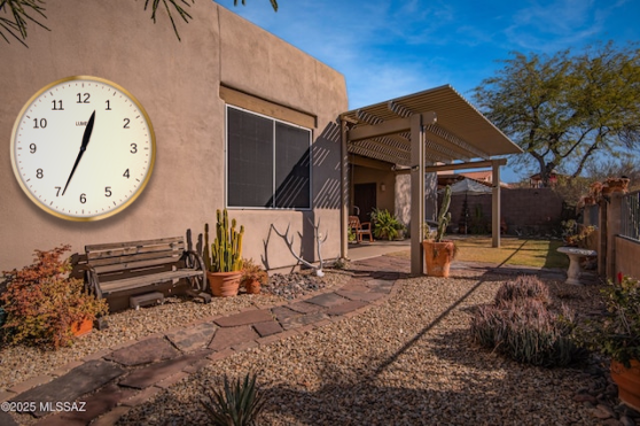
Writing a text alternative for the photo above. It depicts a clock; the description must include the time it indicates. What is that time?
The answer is 12:34
